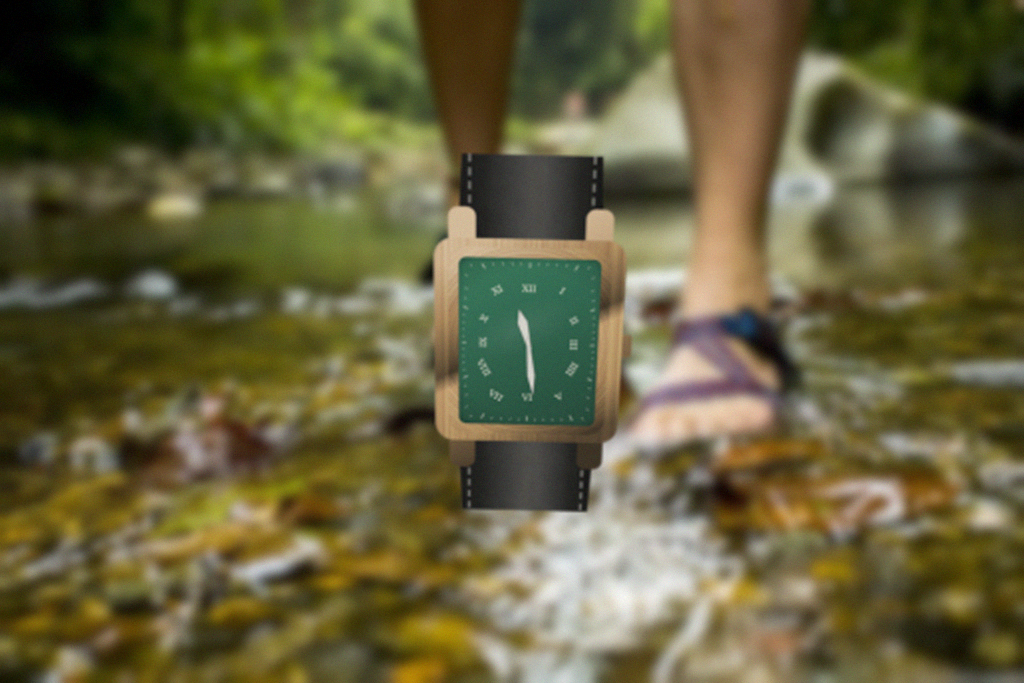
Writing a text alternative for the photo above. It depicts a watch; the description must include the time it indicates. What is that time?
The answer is 11:29
